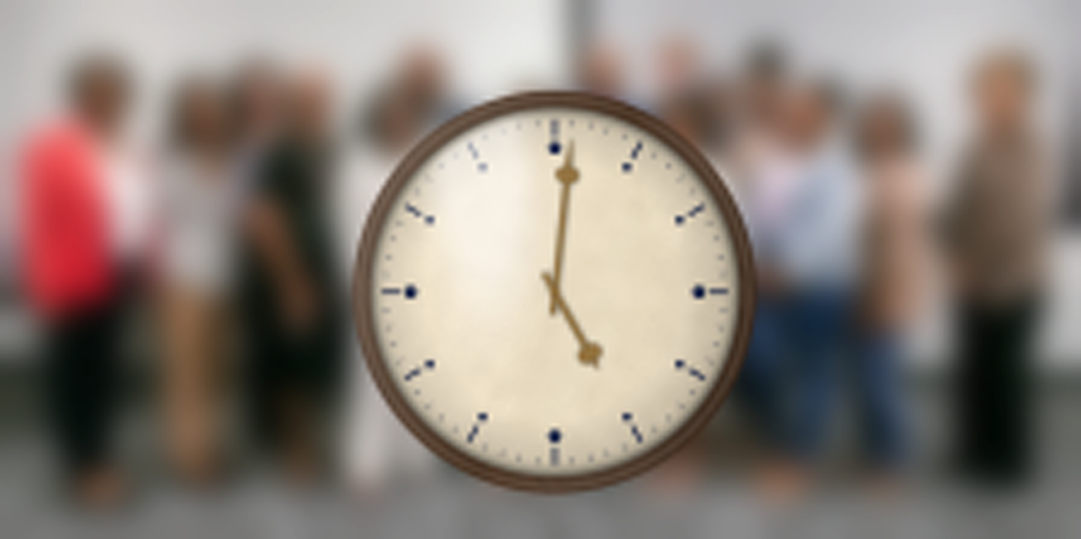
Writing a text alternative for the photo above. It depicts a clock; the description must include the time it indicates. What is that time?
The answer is 5:01
